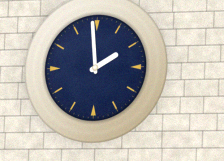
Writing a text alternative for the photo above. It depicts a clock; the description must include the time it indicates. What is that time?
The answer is 1:59
